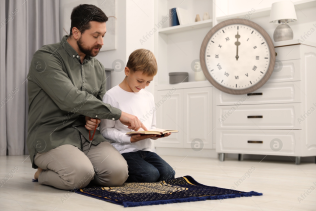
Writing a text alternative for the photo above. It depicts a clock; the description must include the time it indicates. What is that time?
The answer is 12:00
